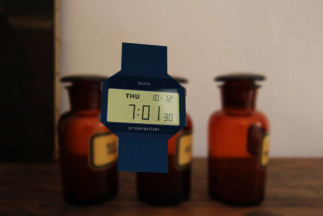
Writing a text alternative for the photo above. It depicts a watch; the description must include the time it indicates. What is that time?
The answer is 7:01:30
